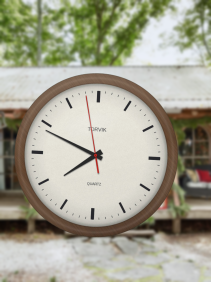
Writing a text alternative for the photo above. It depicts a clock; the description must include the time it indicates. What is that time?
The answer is 7:48:58
